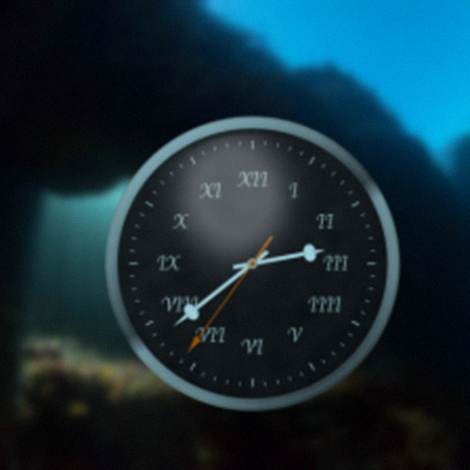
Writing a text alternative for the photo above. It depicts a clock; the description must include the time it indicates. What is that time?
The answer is 2:38:36
